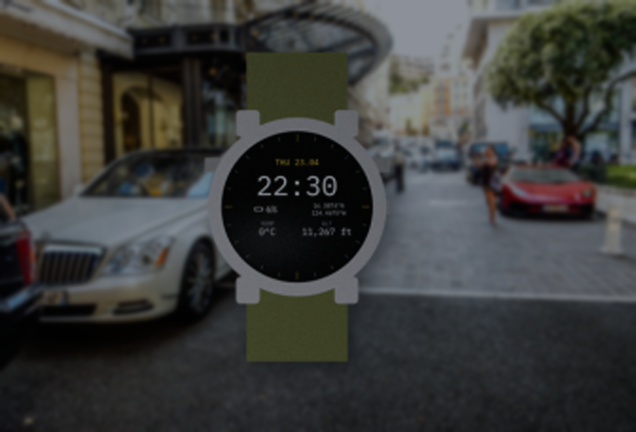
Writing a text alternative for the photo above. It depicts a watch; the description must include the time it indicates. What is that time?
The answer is 22:30
